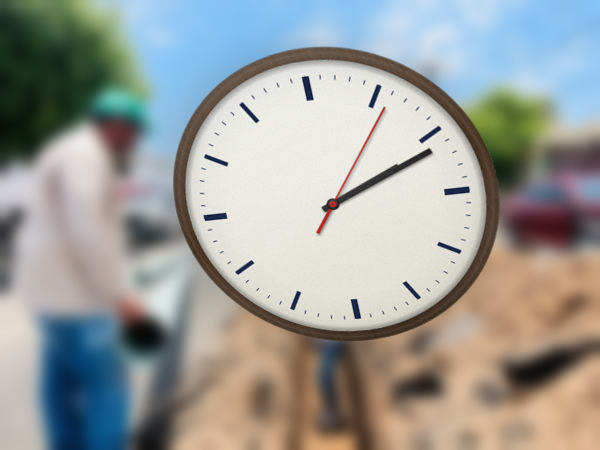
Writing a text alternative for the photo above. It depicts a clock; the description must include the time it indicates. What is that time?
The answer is 2:11:06
